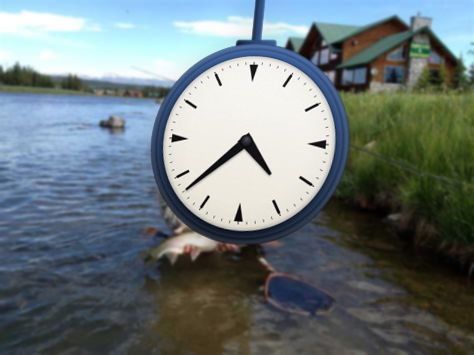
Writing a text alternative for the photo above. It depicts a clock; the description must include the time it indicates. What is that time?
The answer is 4:38
